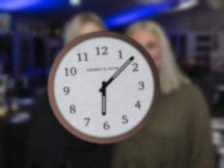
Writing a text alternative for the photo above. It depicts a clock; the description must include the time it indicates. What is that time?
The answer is 6:08
